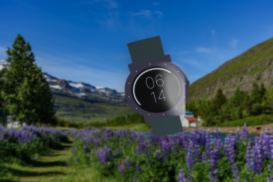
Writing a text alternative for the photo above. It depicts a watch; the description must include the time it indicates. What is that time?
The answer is 6:14
